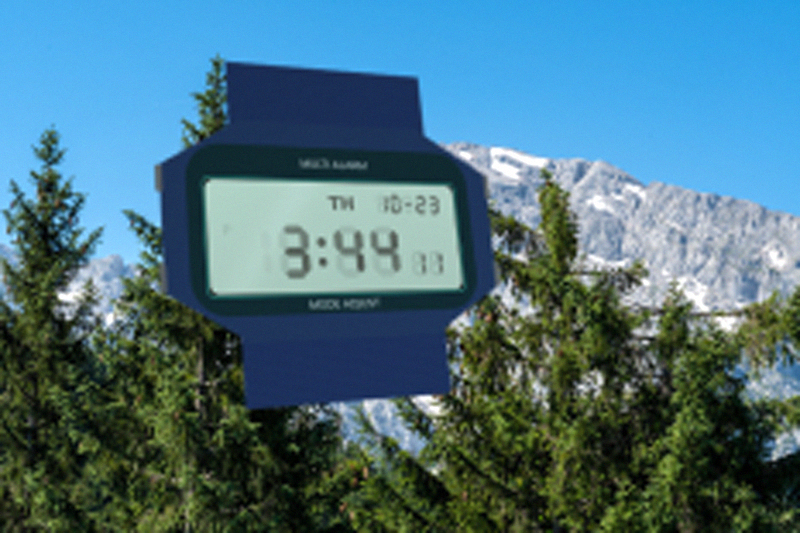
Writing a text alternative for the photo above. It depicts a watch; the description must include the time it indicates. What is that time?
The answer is 3:44:11
